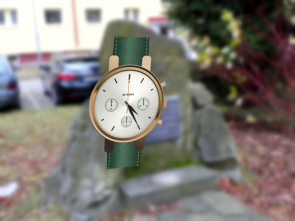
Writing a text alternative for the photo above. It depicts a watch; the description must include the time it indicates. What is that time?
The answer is 4:25
